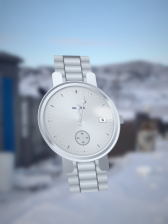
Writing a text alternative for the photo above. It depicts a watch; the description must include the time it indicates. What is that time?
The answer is 12:03
